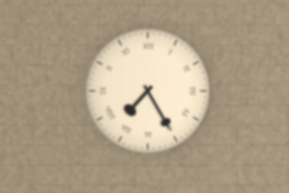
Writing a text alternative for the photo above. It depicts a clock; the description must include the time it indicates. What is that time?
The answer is 7:25
